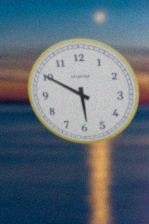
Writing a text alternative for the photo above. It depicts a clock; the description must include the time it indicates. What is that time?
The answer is 5:50
